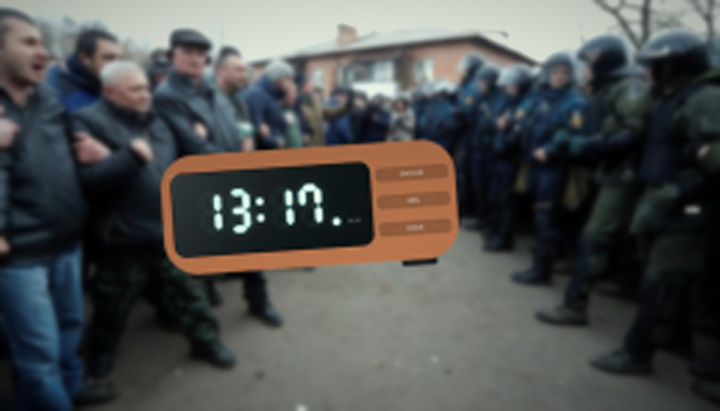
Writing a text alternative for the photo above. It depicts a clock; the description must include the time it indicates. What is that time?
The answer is 13:17
